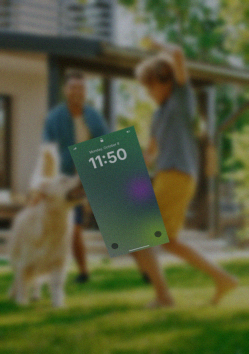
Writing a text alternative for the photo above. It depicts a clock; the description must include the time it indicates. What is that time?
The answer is 11:50
